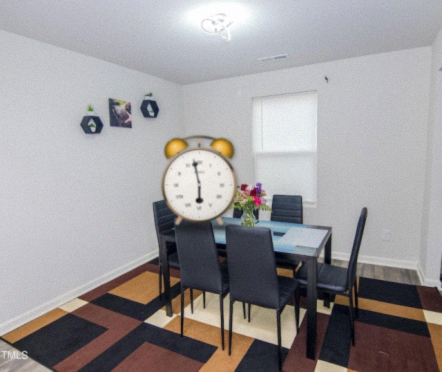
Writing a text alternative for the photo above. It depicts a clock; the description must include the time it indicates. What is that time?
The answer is 5:58
